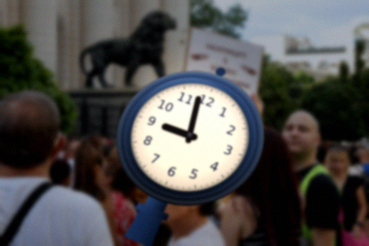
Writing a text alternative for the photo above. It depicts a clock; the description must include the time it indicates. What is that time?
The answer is 8:58
